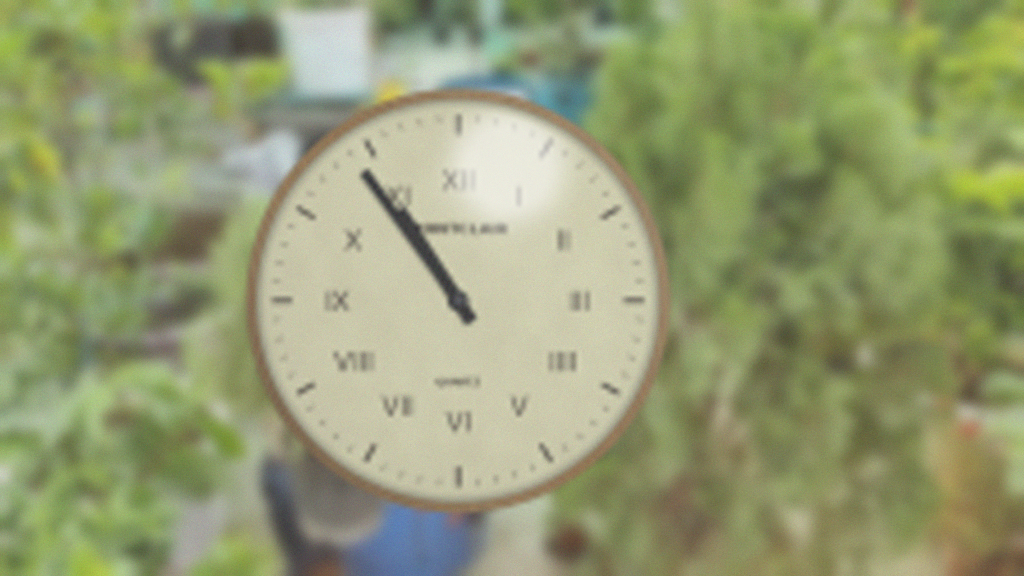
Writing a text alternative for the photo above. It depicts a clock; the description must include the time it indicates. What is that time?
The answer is 10:54
